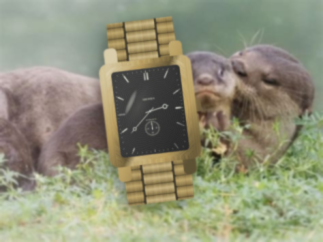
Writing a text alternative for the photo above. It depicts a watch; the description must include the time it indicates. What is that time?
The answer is 2:38
